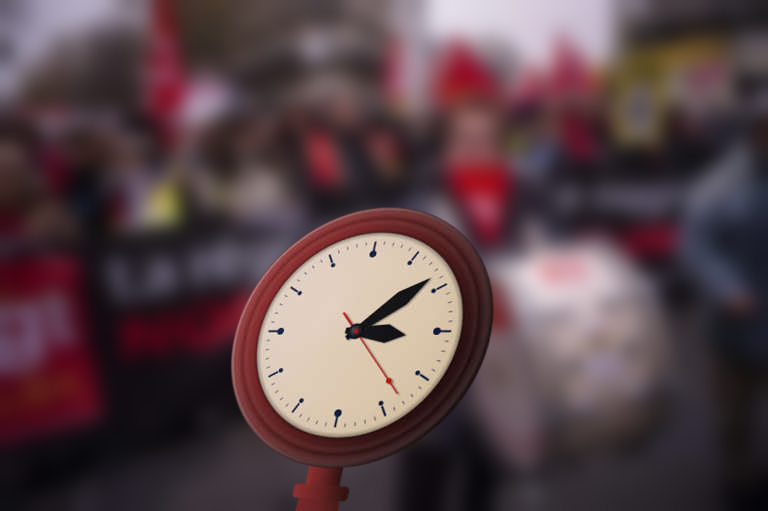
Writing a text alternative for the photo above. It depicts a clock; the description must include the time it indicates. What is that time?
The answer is 3:08:23
